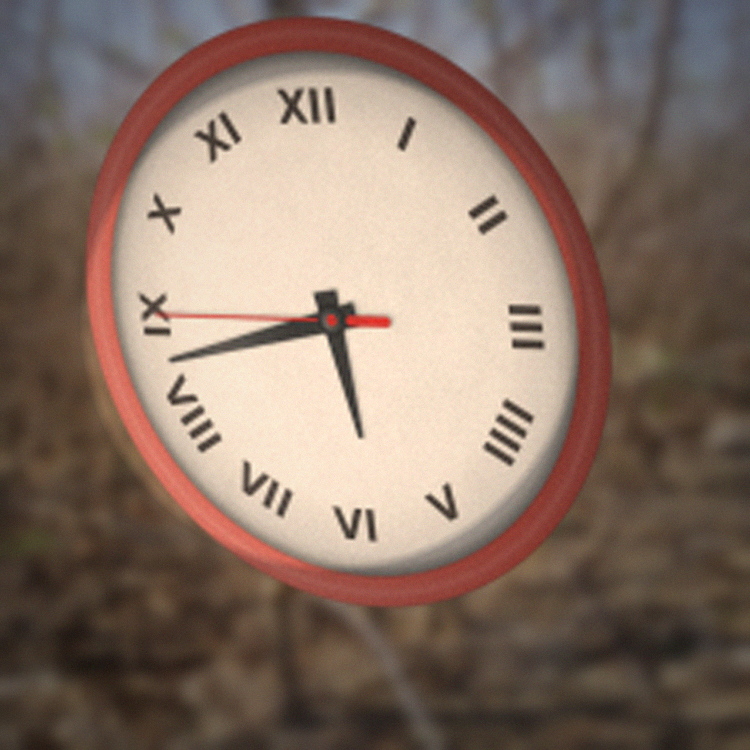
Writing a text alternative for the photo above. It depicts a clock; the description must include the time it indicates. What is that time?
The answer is 5:42:45
